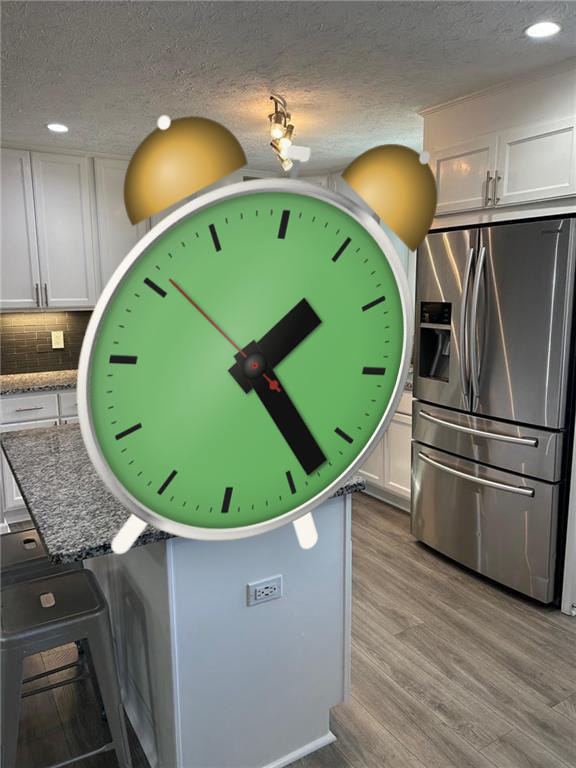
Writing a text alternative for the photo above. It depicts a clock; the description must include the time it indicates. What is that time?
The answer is 1:22:51
